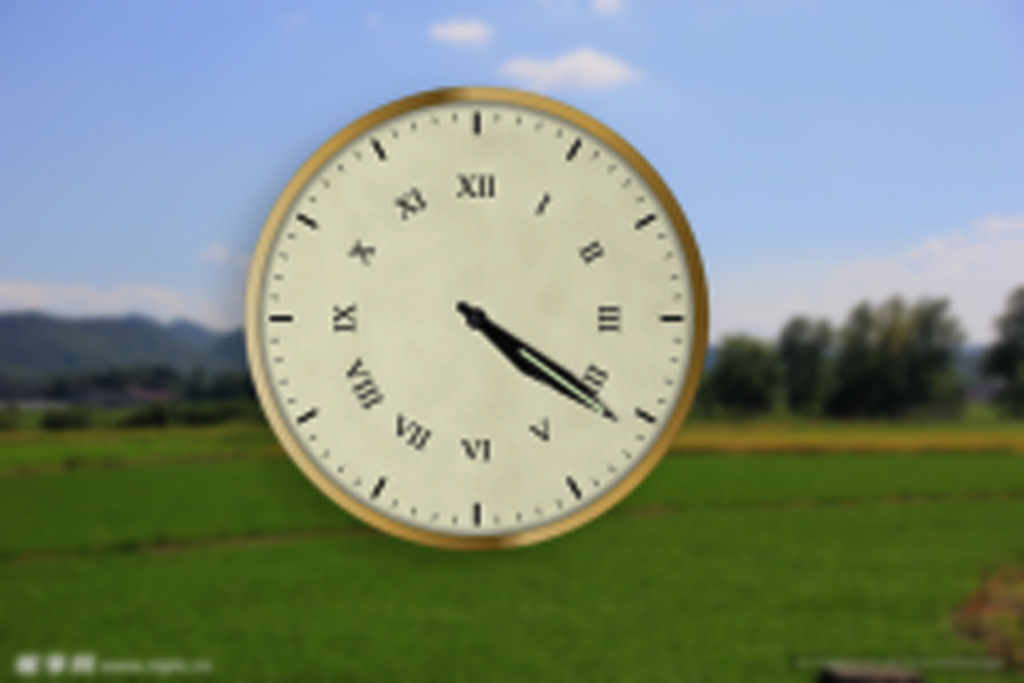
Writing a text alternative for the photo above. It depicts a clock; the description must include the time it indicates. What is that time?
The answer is 4:21
